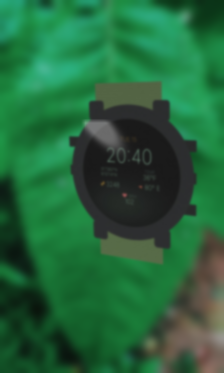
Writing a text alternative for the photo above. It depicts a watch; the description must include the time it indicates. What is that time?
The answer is 20:40
